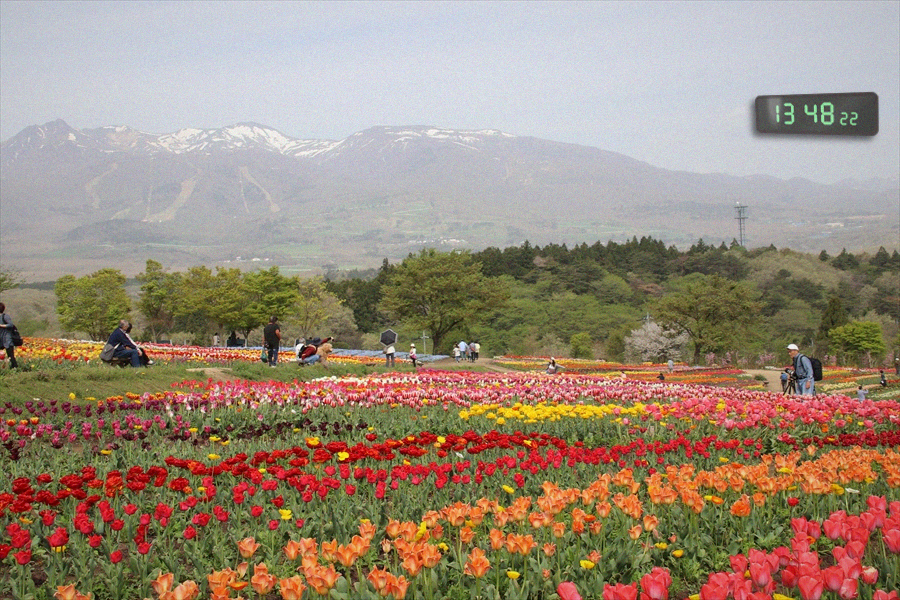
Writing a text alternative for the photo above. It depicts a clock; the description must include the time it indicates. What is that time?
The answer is 13:48:22
